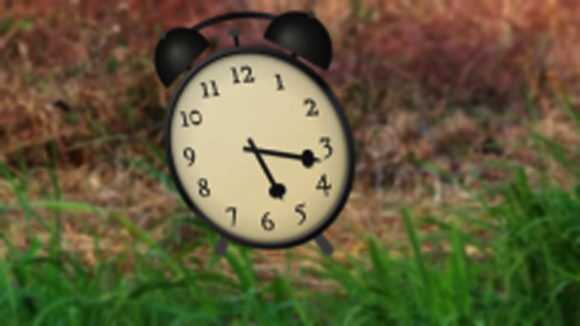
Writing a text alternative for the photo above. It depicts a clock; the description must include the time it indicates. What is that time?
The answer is 5:17
